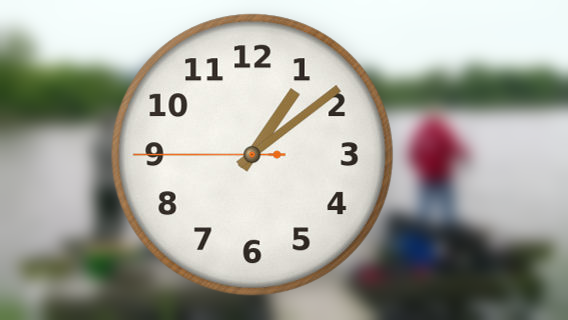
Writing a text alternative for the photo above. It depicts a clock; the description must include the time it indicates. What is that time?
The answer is 1:08:45
